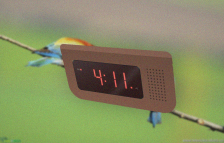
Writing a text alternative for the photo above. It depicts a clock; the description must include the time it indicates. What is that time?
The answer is 4:11
